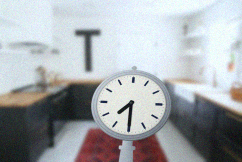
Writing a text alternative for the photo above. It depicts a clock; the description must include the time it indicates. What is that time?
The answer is 7:30
